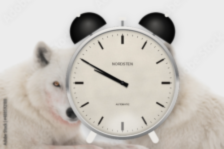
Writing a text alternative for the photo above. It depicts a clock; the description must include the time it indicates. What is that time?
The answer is 9:50
